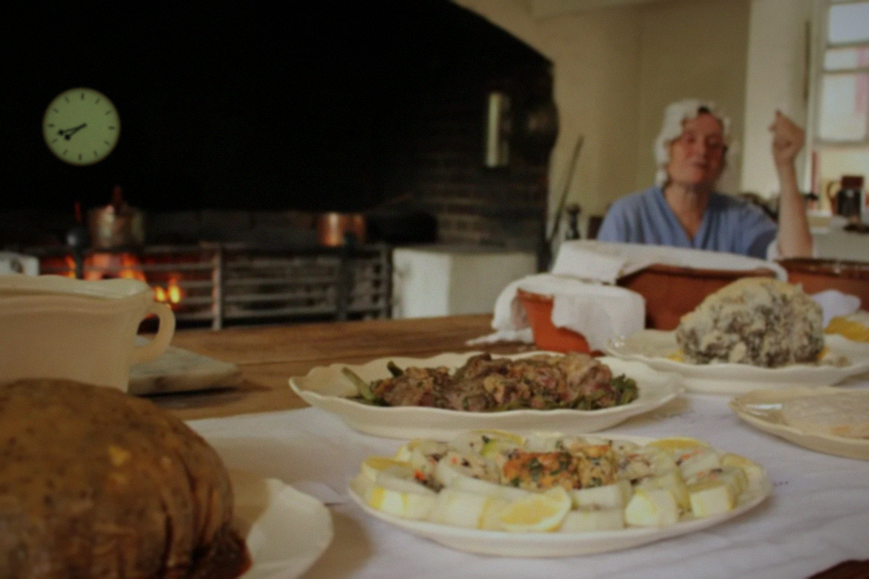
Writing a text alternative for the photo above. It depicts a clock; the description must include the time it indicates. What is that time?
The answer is 7:42
